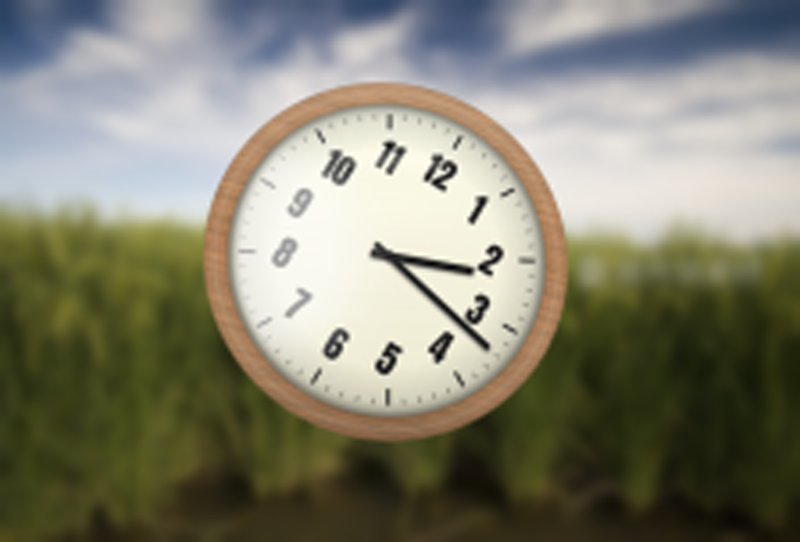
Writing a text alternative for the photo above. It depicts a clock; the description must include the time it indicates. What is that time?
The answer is 2:17
